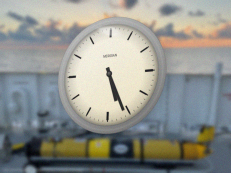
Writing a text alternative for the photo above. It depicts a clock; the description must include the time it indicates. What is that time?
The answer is 5:26
